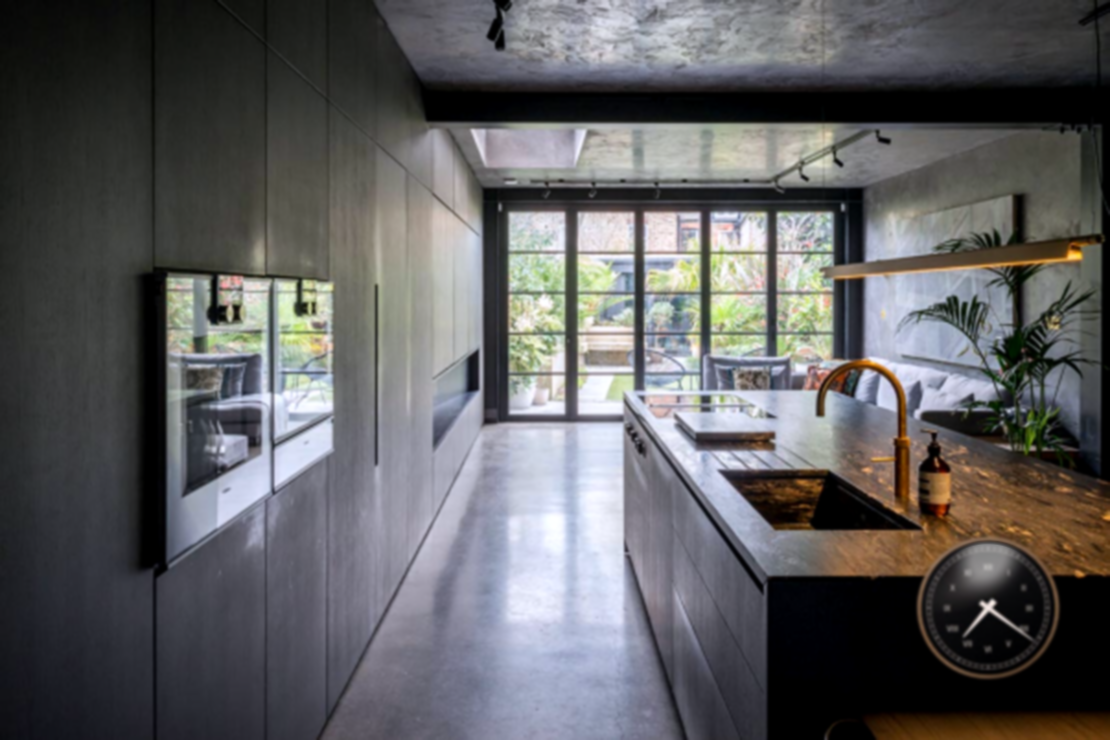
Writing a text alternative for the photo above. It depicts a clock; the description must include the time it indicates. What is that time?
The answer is 7:21
